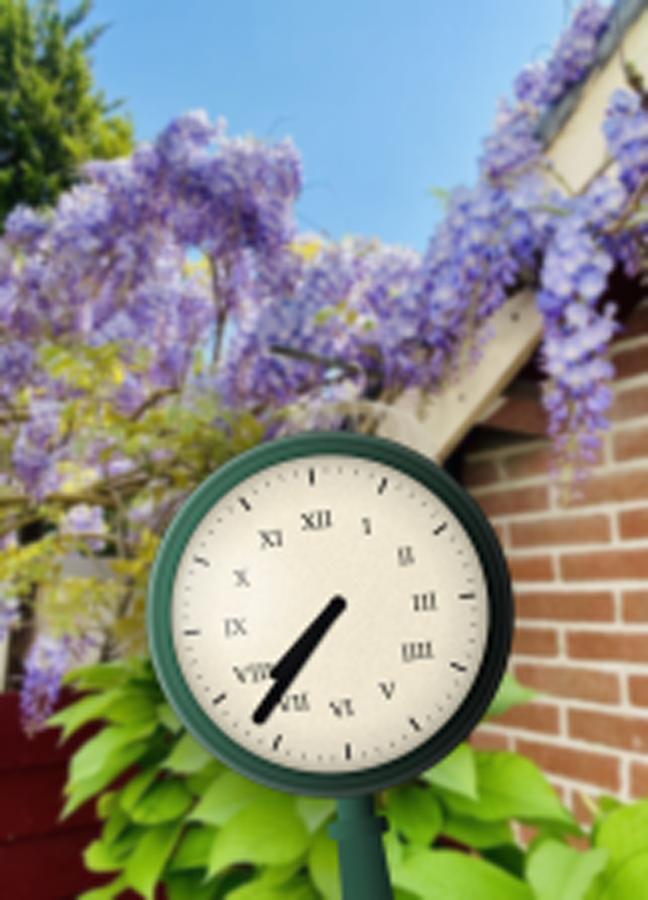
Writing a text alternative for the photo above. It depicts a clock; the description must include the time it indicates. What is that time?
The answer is 7:37
